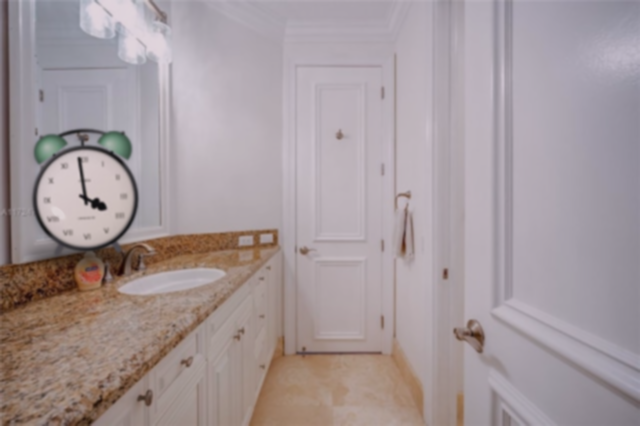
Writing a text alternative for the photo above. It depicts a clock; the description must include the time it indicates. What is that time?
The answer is 3:59
